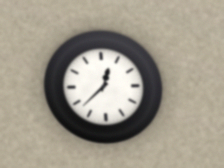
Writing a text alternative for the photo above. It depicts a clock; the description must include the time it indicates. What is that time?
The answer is 12:38
